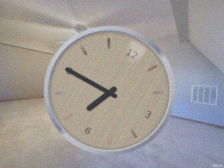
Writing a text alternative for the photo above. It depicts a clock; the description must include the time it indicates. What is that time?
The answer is 6:45
